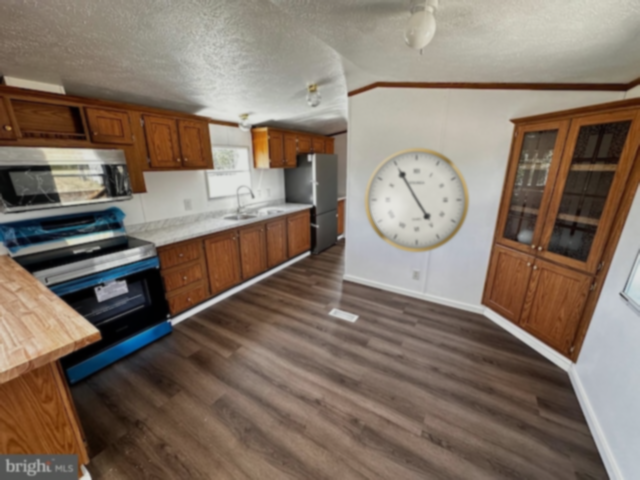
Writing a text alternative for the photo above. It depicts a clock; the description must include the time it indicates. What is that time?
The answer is 4:55
